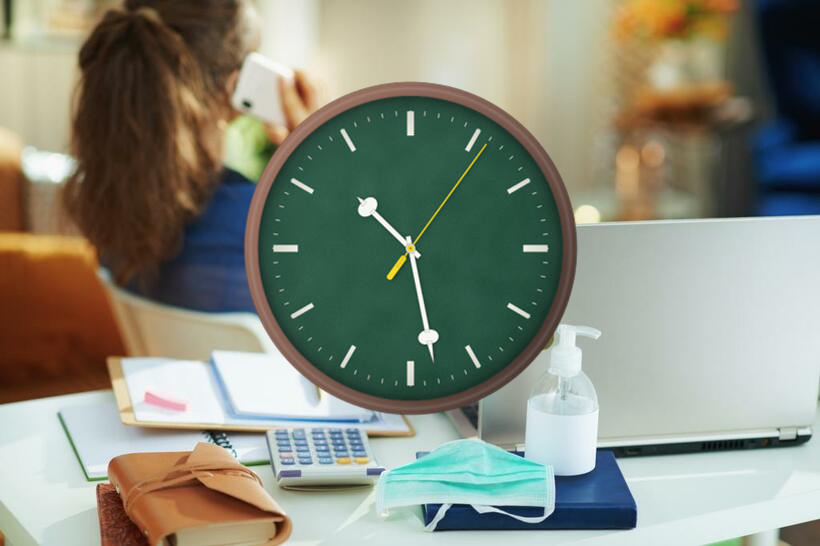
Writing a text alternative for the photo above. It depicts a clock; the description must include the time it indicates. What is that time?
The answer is 10:28:06
